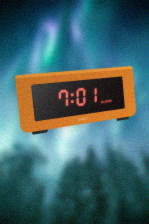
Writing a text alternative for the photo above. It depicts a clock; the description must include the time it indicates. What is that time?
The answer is 7:01
